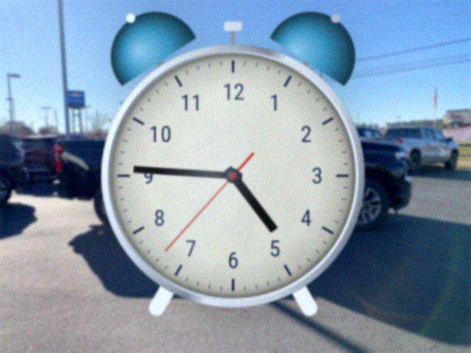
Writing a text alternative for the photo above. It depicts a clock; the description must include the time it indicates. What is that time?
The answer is 4:45:37
